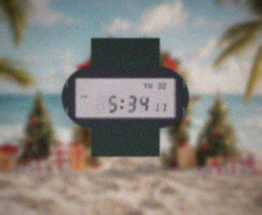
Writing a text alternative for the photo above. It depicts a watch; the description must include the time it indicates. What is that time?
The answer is 5:34:11
